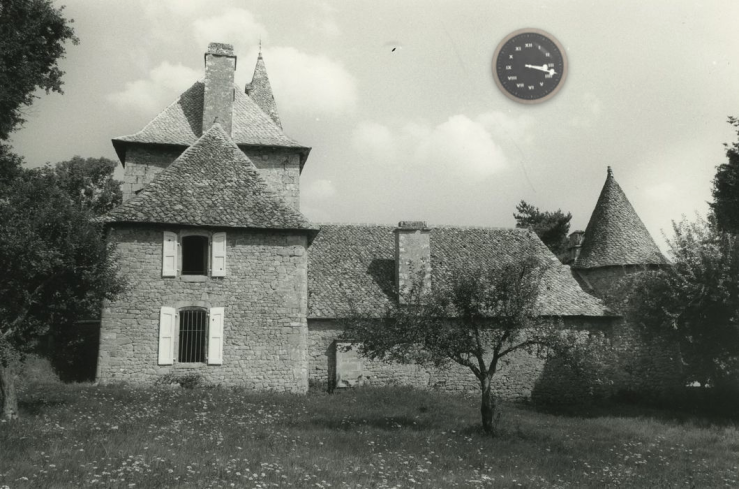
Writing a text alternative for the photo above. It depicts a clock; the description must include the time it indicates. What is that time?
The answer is 3:18
